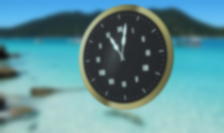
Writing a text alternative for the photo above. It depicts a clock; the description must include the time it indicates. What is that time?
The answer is 11:02
